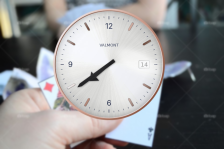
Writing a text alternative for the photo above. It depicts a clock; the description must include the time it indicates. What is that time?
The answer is 7:39
